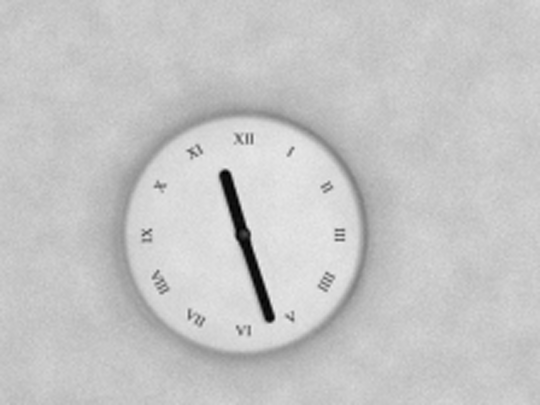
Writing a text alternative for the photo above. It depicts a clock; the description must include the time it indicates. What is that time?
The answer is 11:27
